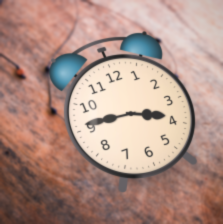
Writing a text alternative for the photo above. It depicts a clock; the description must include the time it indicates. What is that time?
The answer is 3:46
